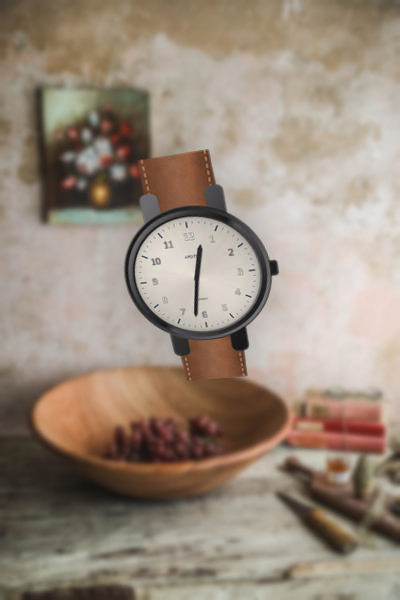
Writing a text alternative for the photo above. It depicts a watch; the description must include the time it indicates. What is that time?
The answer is 12:32
